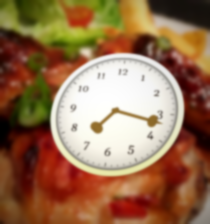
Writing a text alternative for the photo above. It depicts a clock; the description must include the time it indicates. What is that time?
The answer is 7:17
